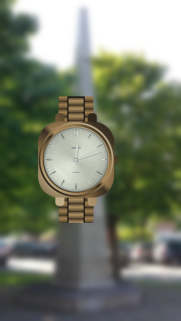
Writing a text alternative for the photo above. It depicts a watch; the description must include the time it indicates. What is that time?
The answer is 12:12
